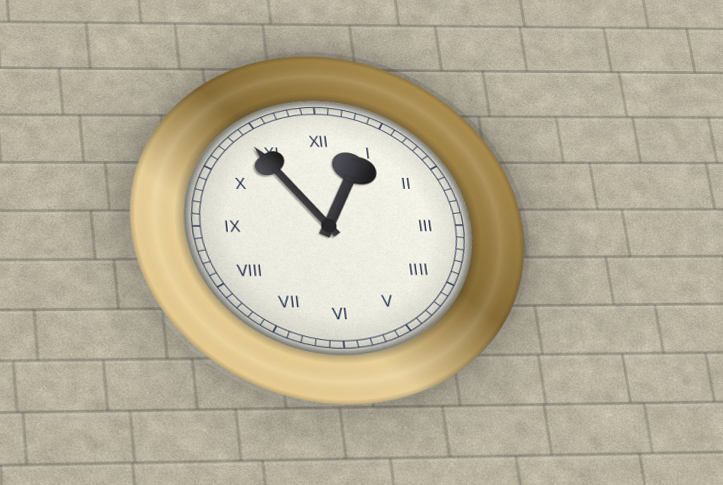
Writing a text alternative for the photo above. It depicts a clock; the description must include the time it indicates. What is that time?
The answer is 12:54
